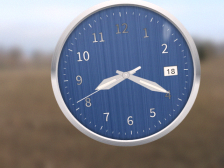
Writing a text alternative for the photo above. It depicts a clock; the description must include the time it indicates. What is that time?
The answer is 8:19:41
